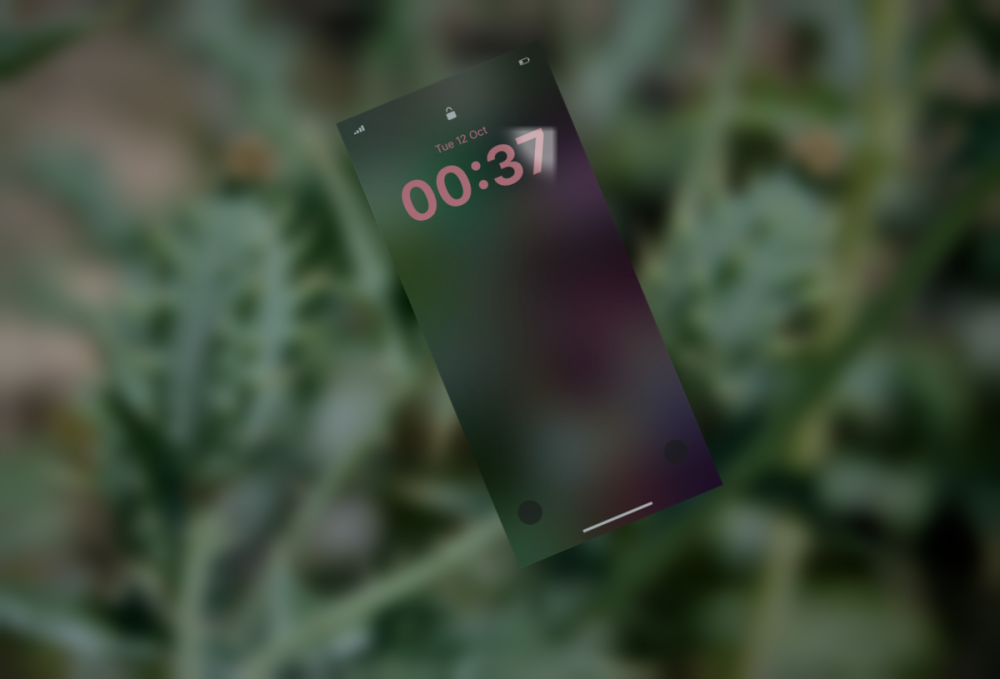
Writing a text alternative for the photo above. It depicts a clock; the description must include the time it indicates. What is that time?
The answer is 0:37
